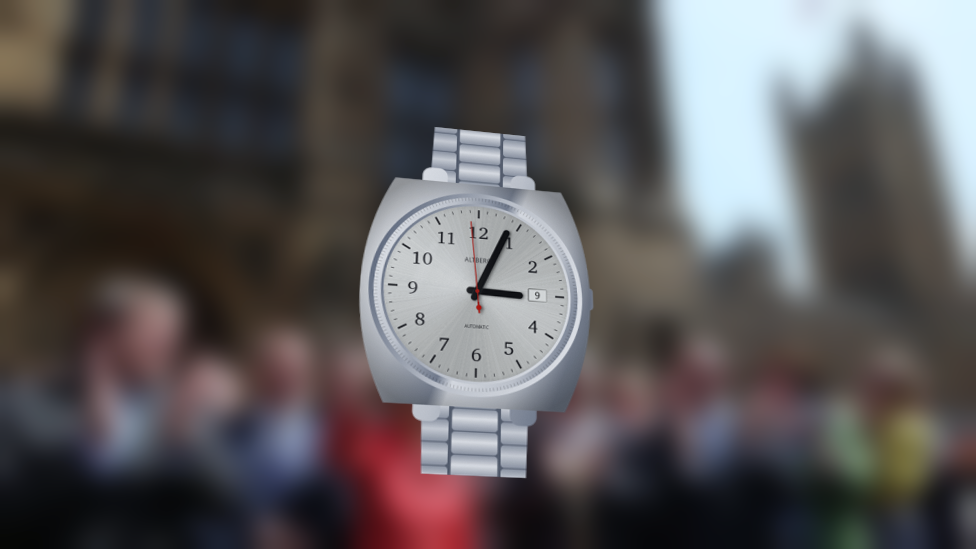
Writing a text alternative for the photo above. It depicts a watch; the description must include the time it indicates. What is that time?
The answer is 3:03:59
